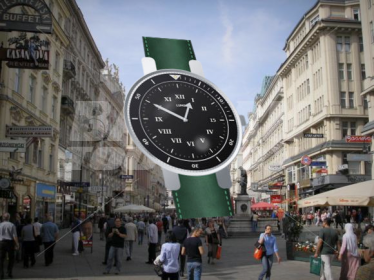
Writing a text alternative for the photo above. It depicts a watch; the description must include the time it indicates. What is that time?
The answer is 12:50
